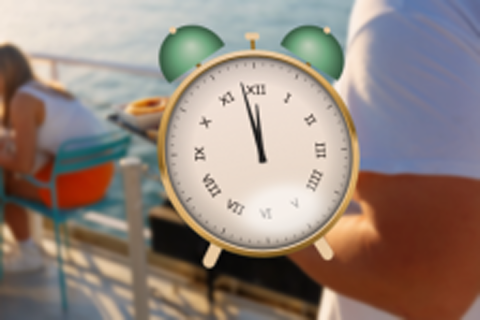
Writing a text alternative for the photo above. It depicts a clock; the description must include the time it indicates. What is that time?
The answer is 11:58
